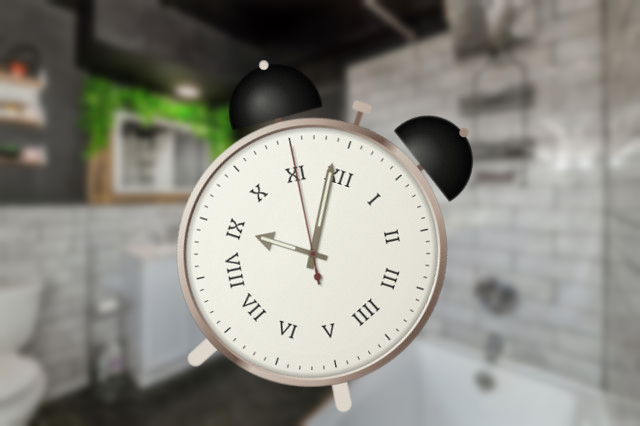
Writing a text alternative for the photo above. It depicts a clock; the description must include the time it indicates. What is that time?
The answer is 8:58:55
